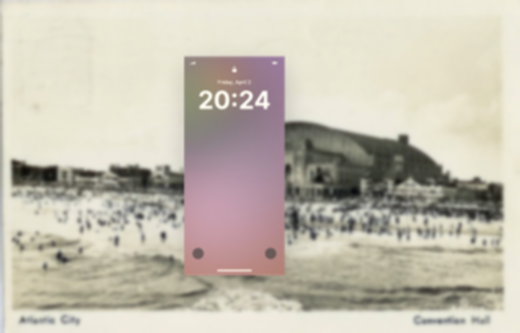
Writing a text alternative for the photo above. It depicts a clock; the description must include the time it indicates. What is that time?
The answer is 20:24
